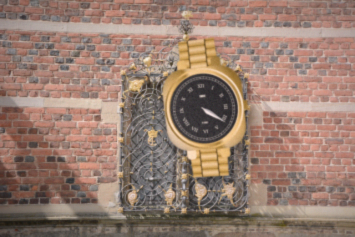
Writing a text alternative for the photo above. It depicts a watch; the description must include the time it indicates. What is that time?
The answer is 4:21
